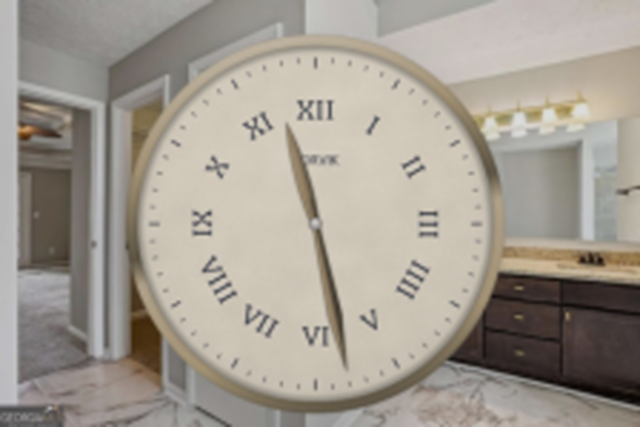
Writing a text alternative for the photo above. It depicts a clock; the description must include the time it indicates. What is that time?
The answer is 11:28
